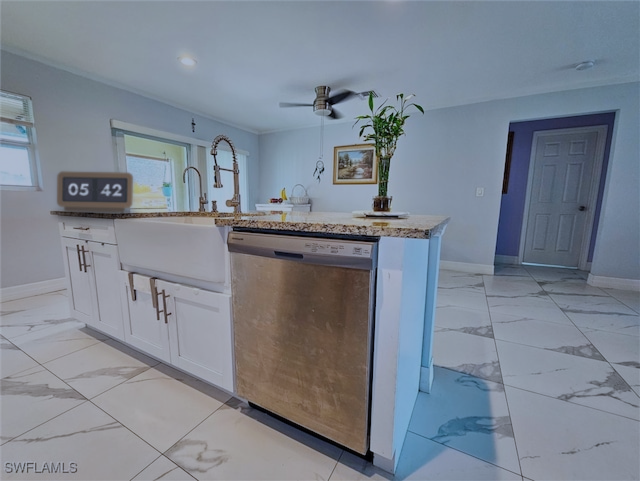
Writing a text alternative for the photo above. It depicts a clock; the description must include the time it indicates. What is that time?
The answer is 5:42
